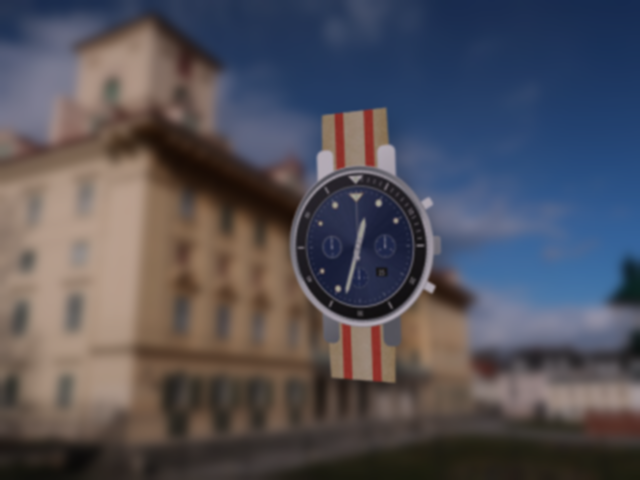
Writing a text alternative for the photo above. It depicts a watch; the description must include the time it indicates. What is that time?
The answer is 12:33
